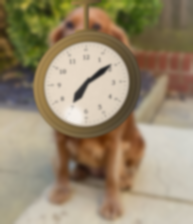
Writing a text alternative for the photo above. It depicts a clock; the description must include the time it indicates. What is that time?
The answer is 7:09
